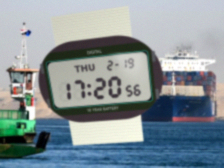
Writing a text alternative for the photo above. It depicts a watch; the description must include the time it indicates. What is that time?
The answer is 17:20:56
